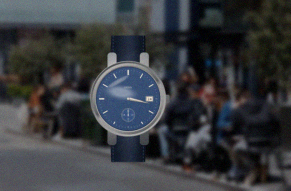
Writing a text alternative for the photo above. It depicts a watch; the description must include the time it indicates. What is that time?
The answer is 3:17
